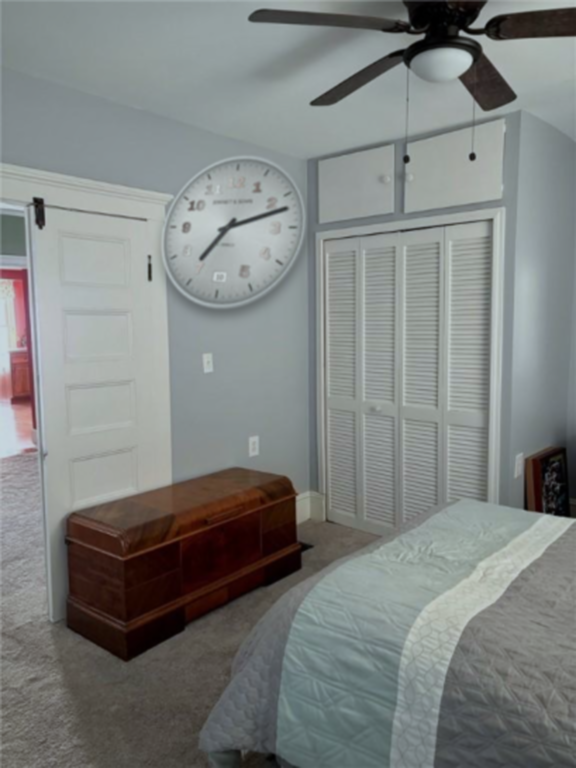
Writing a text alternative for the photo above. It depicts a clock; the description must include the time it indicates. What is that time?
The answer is 7:12
